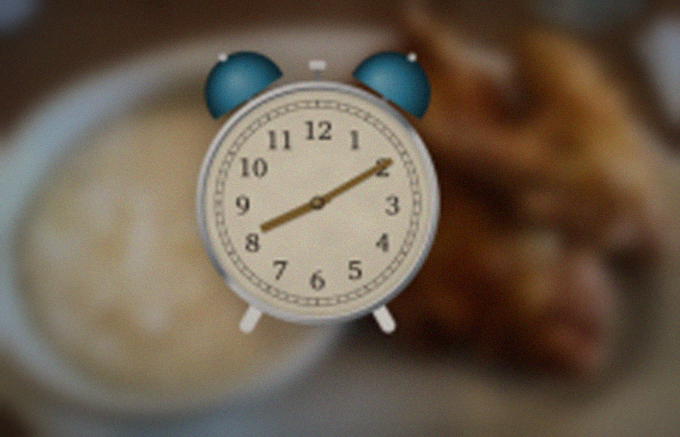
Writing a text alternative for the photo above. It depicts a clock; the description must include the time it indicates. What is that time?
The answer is 8:10
